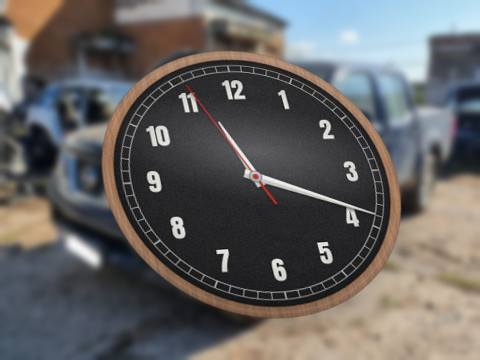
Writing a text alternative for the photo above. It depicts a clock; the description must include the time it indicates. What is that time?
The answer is 11:18:56
